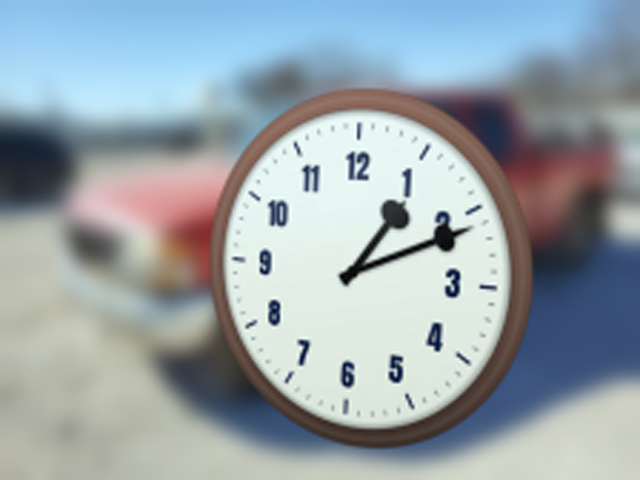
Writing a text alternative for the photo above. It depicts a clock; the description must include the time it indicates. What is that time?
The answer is 1:11
